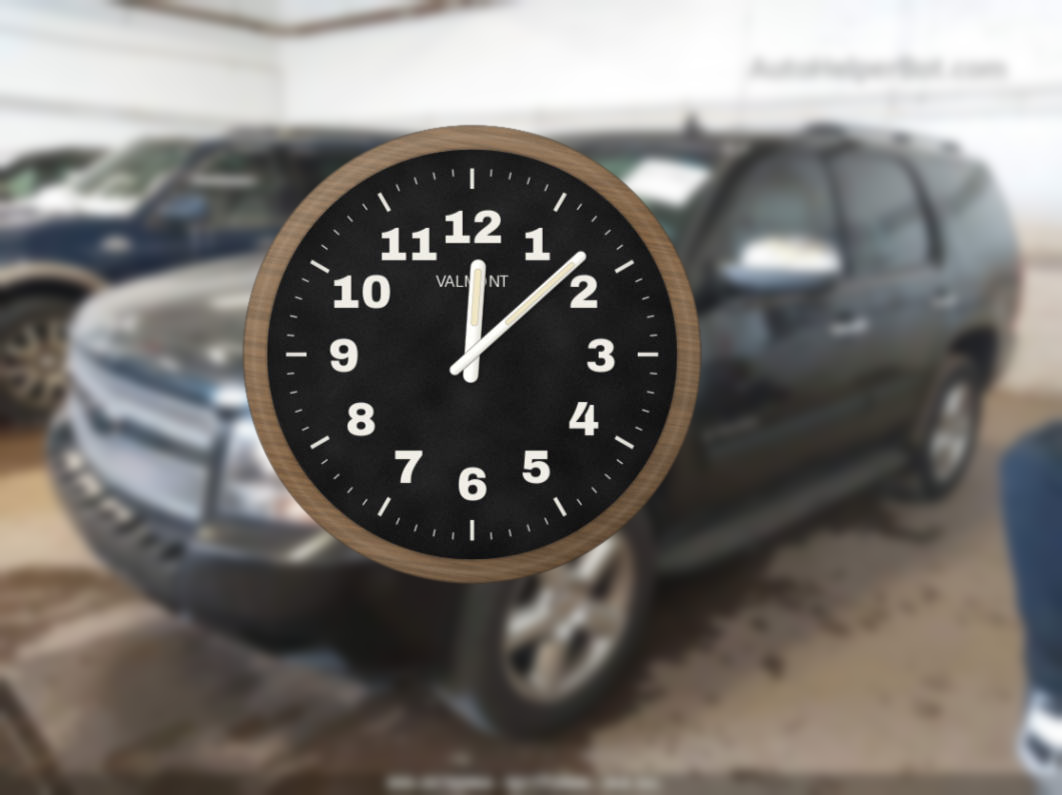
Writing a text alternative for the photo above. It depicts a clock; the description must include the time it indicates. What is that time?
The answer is 12:08
